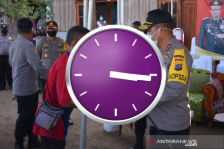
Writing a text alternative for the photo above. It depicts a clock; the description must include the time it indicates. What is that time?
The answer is 3:16
